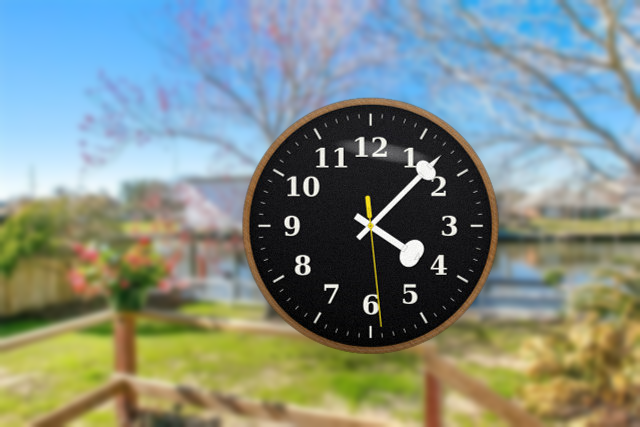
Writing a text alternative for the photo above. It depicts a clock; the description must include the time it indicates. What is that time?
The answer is 4:07:29
